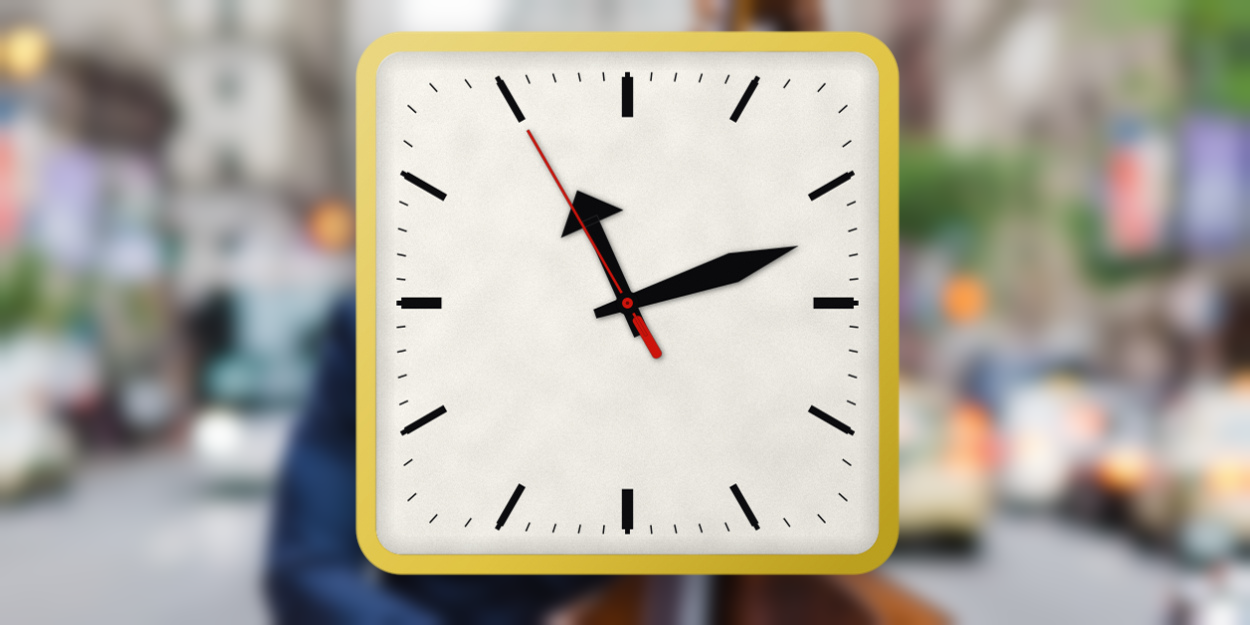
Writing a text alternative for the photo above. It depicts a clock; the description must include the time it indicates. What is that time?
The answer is 11:11:55
